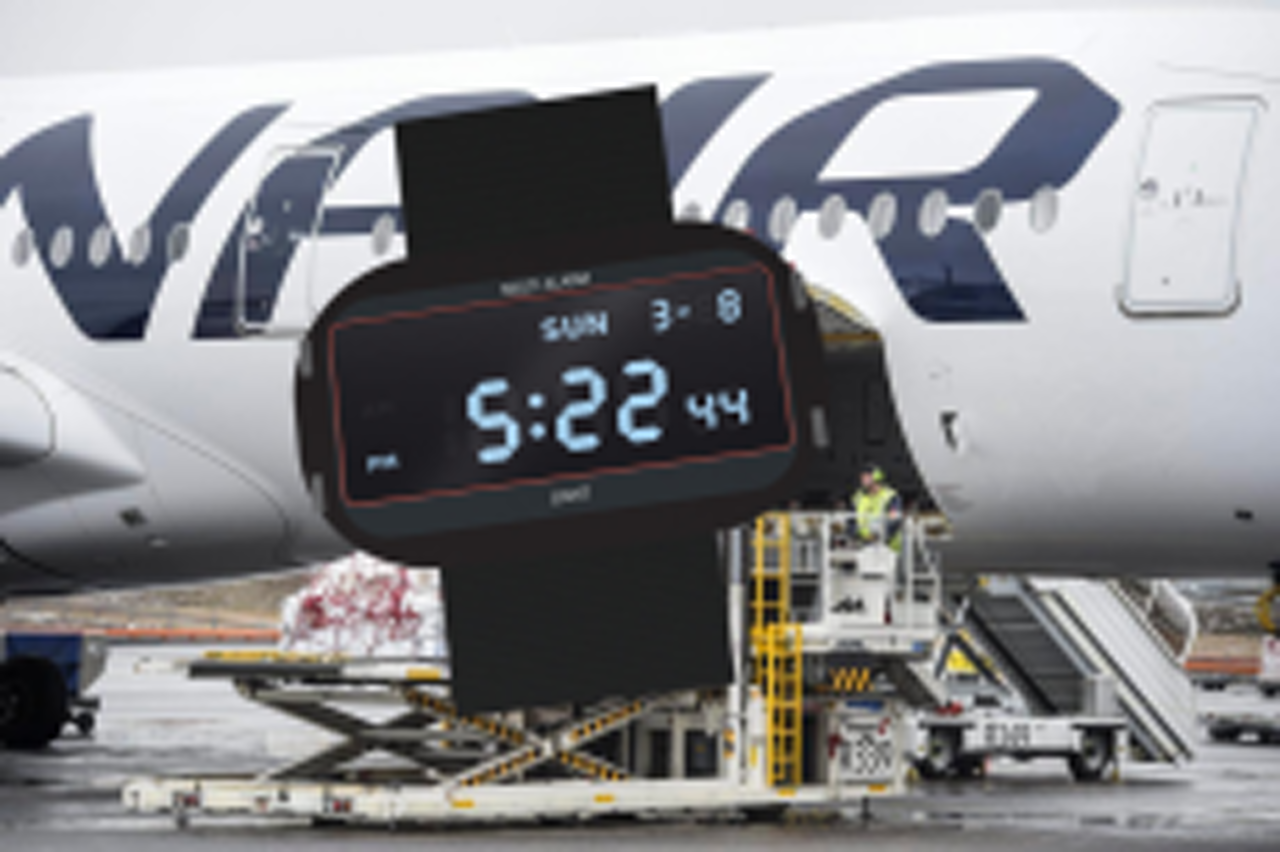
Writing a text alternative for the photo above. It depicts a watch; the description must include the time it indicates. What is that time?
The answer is 5:22:44
